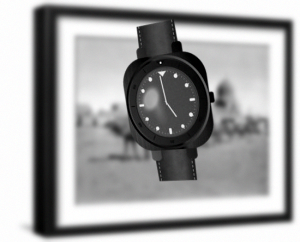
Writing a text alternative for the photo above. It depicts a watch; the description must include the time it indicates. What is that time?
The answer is 4:59
